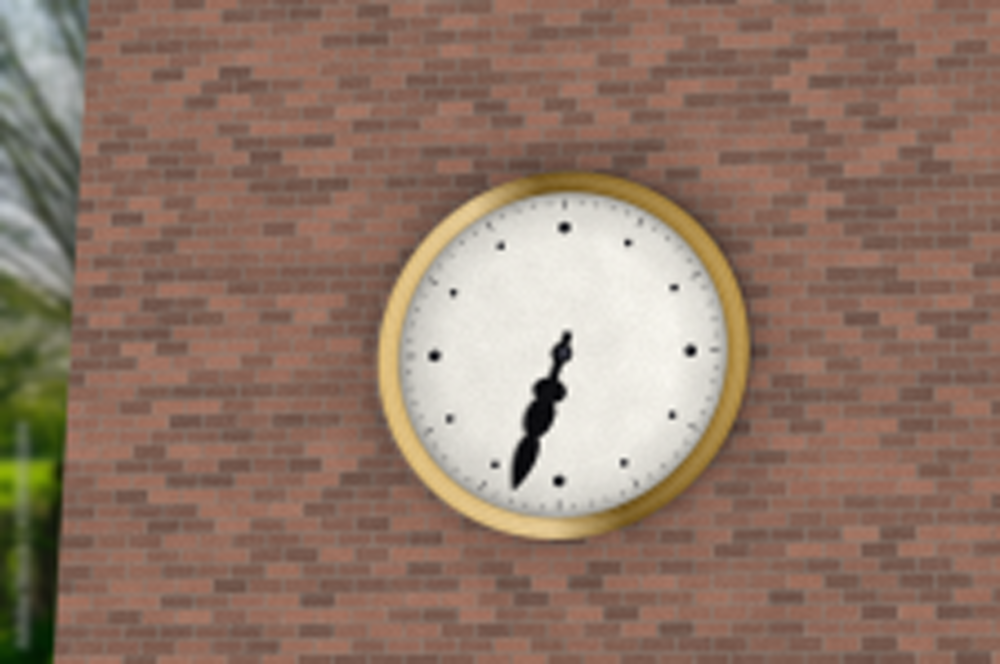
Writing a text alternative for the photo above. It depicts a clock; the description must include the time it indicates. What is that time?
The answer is 6:33
